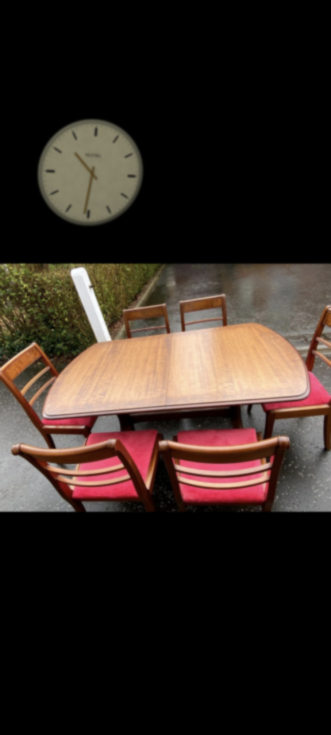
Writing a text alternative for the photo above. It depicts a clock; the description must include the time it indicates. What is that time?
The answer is 10:31
